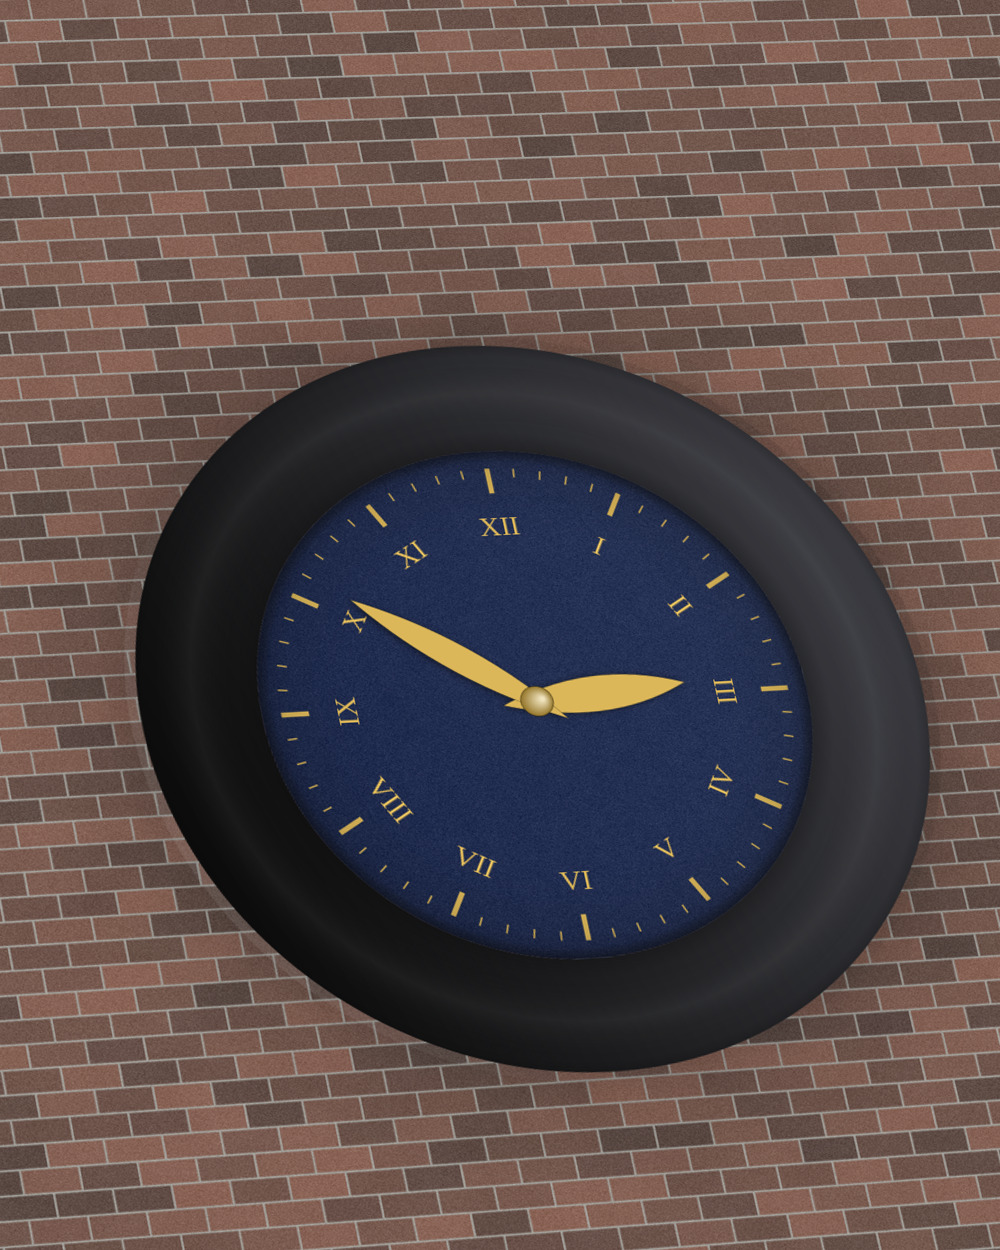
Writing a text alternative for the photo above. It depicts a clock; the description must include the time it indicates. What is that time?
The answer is 2:51
